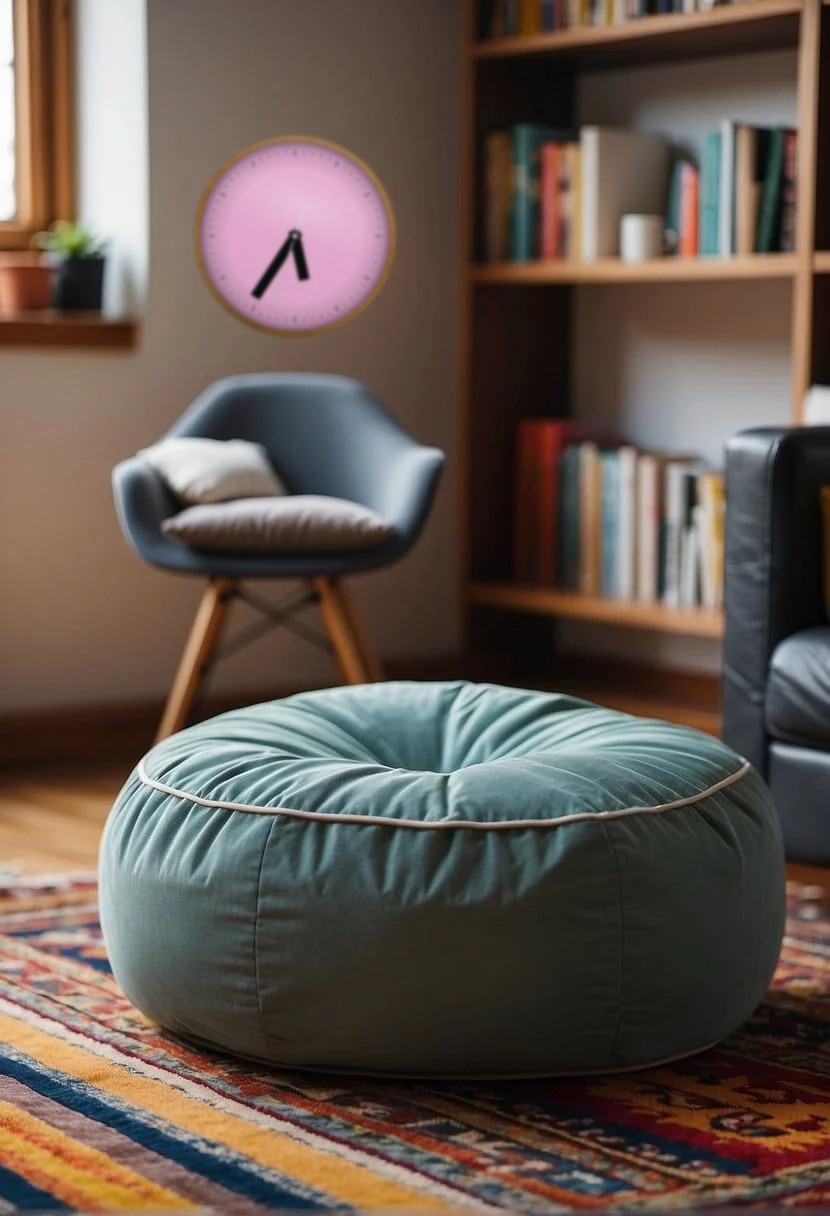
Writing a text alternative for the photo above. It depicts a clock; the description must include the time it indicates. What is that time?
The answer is 5:35:33
